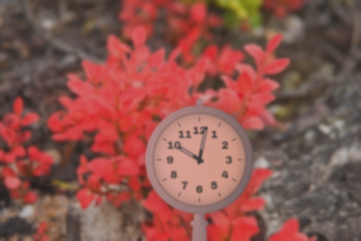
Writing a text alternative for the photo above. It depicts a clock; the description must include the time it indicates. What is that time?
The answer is 10:02
